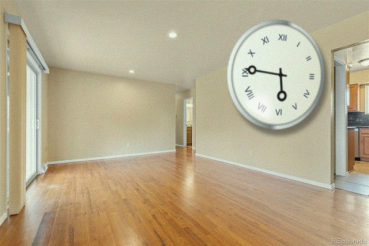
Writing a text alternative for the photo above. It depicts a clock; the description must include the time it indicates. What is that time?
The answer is 5:46
